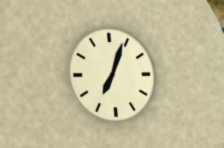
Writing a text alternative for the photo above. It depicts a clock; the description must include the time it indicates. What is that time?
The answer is 7:04
